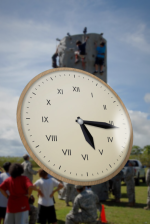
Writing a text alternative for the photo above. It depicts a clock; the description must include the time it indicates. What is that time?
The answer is 5:16
